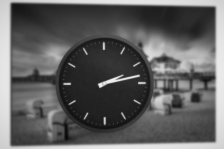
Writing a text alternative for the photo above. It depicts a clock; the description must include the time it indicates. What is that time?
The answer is 2:13
